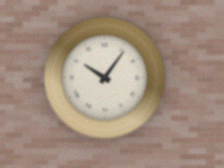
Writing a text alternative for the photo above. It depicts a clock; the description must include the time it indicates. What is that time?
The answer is 10:06
